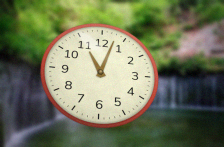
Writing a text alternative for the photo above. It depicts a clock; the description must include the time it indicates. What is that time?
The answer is 11:03
